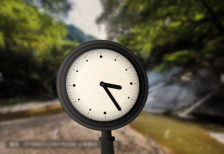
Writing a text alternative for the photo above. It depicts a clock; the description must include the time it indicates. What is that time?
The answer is 3:25
